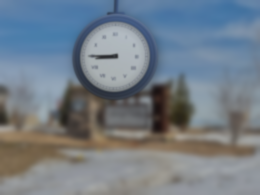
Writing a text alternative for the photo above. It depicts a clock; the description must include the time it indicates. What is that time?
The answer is 8:45
